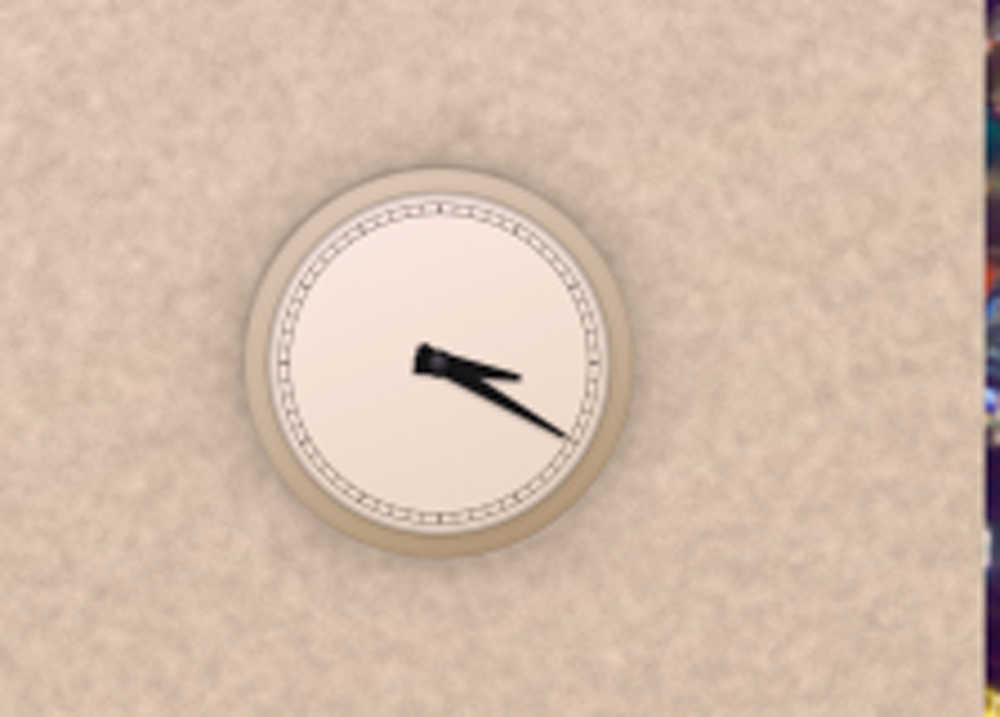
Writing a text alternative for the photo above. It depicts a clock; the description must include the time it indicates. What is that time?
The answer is 3:20
